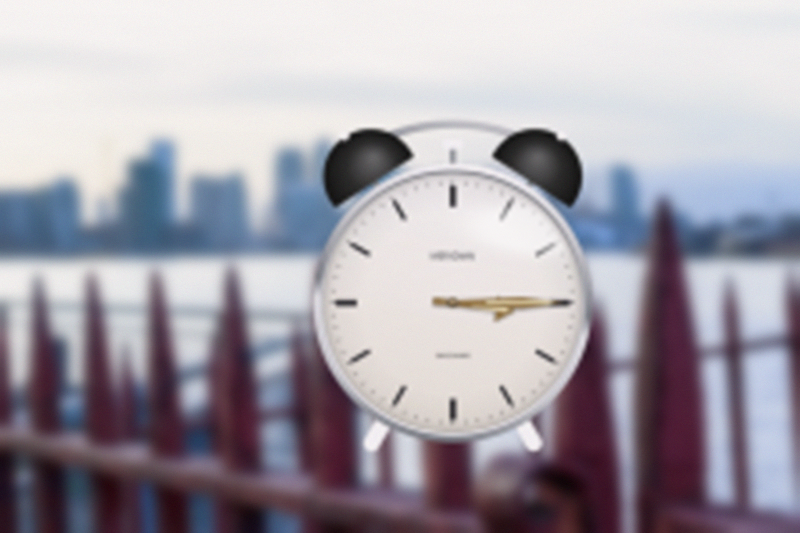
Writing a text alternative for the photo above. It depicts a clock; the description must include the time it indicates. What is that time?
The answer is 3:15
